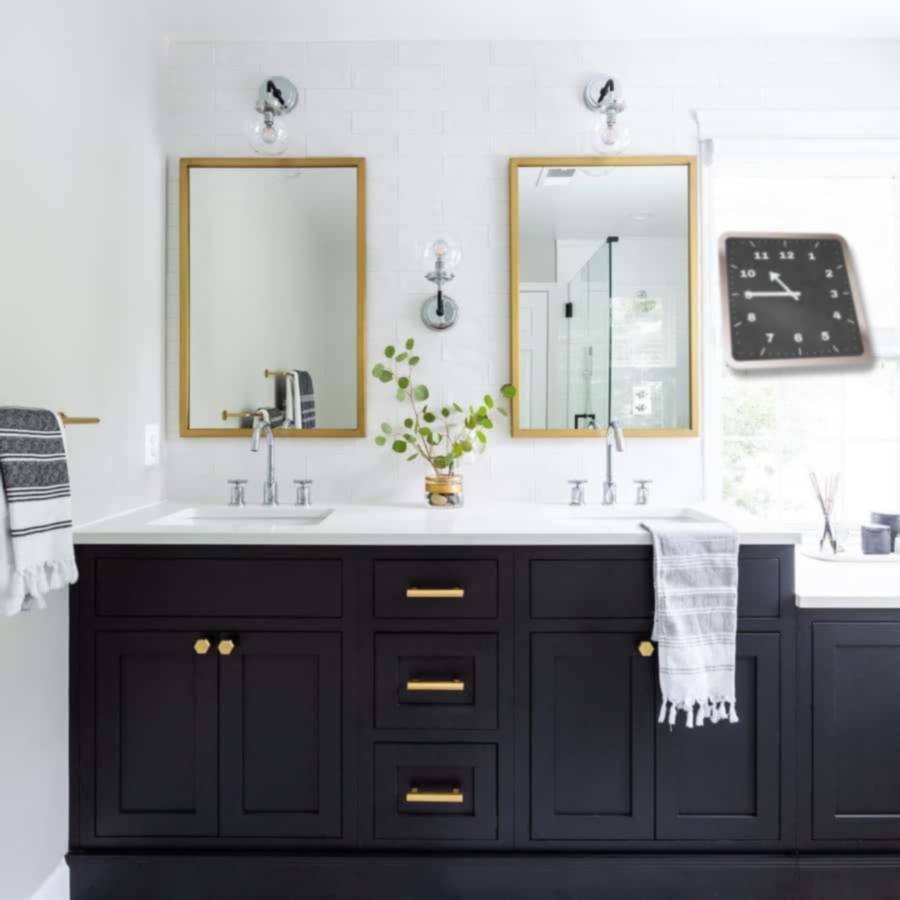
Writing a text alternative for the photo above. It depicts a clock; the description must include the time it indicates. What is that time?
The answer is 10:45
